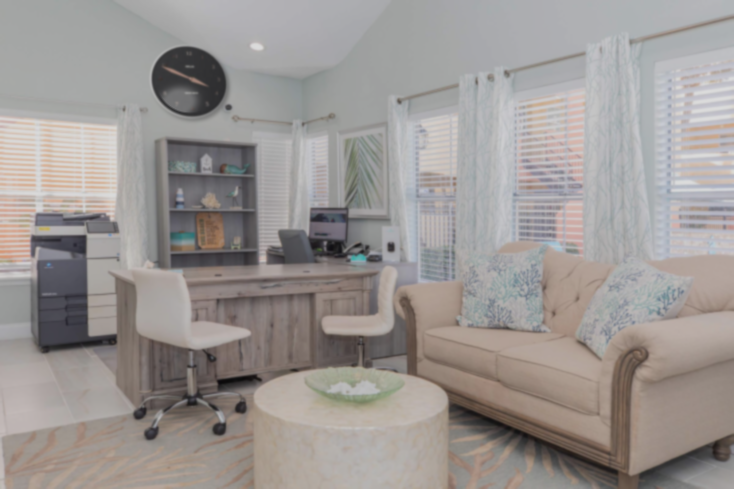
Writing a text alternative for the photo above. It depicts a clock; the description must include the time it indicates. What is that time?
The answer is 3:49
